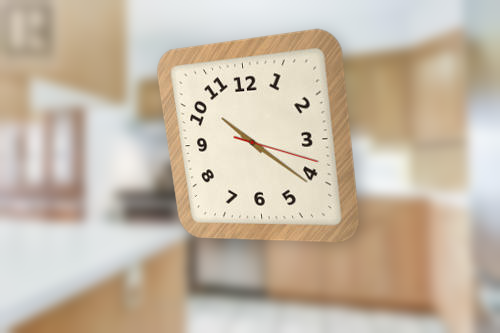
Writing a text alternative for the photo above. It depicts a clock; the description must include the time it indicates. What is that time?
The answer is 10:21:18
